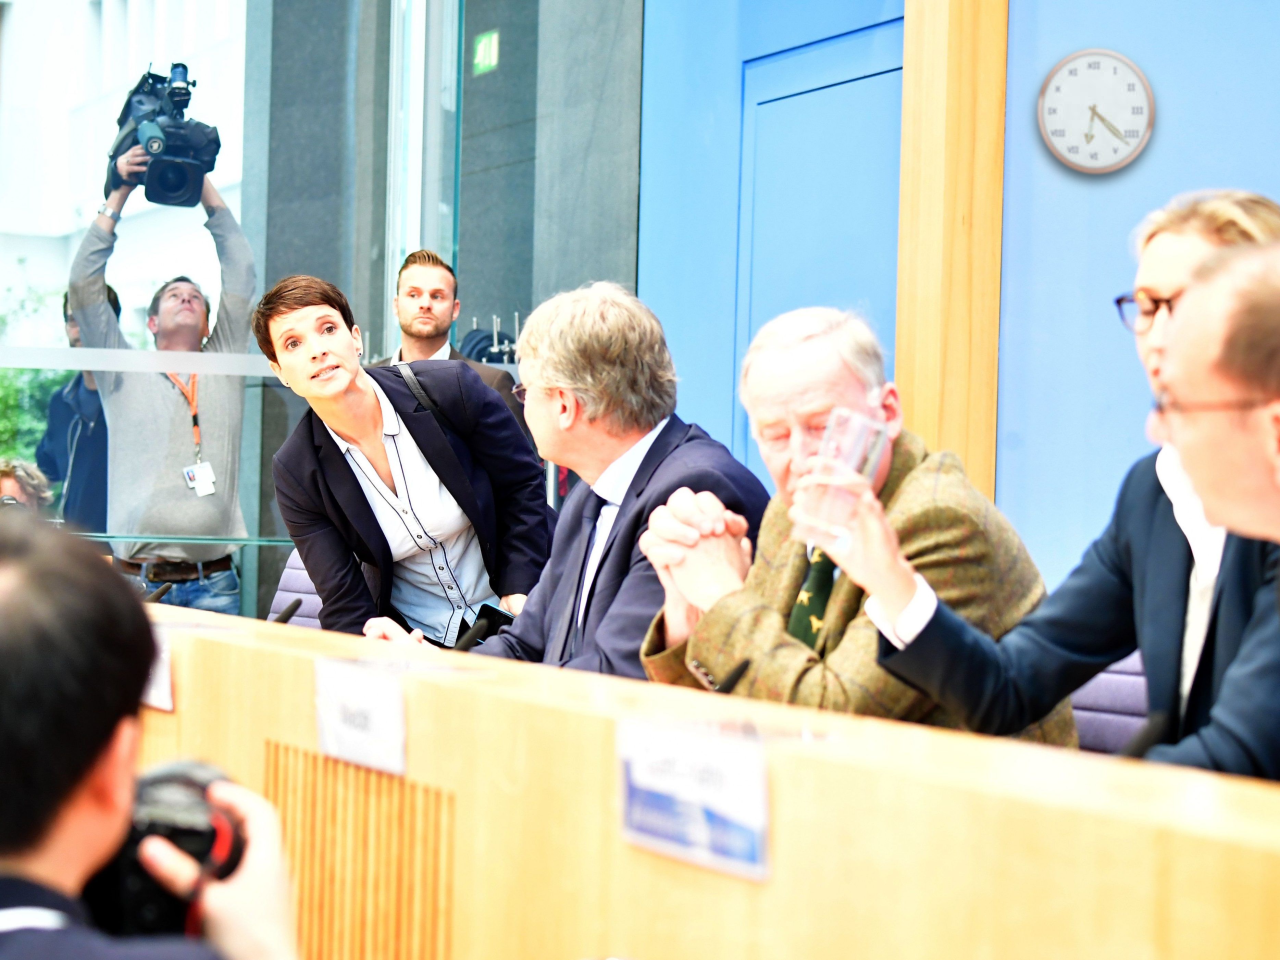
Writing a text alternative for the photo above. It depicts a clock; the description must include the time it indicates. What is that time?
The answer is 6:22
